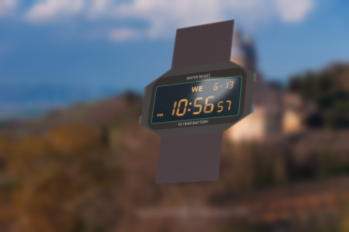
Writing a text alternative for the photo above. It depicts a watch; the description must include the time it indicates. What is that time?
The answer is 10:56:57
